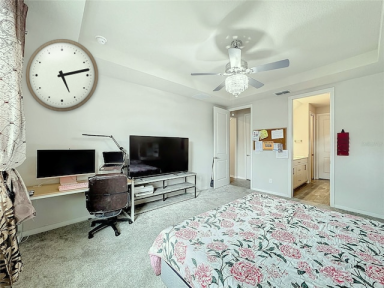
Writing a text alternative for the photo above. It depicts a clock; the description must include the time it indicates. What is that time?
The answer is 5:13
